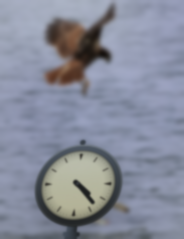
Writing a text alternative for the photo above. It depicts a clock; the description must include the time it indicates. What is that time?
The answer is 4:23
